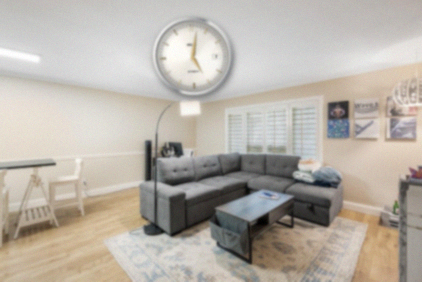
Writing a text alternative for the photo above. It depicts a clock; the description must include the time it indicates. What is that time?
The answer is 5:02
